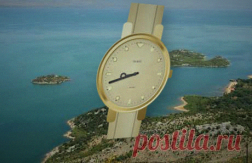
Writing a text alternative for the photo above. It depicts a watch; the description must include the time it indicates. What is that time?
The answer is 8:42
